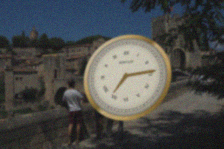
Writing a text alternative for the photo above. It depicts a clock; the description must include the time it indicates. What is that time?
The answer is 7:14
